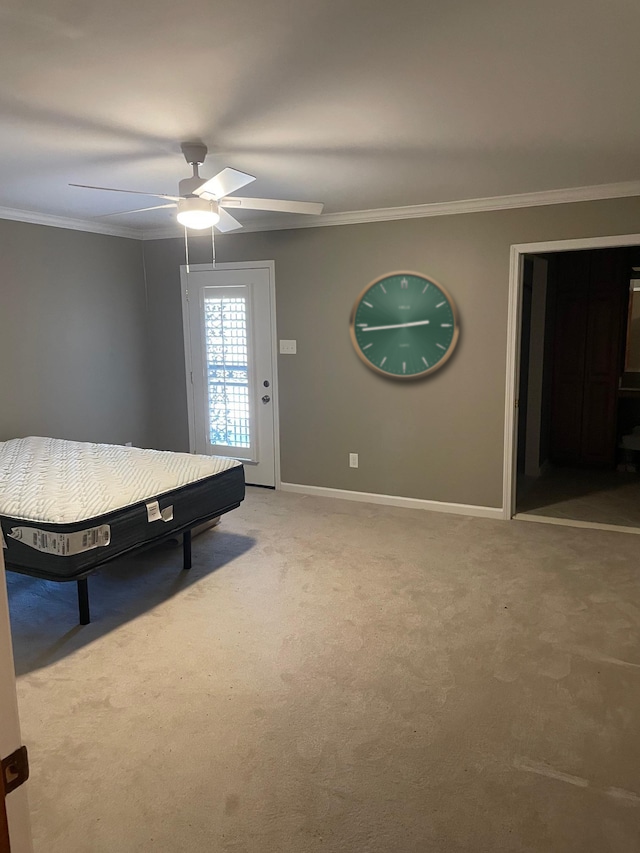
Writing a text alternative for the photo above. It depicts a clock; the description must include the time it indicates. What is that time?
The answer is 2:44
